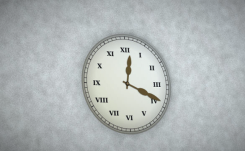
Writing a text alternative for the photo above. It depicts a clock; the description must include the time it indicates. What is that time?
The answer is 12:19
